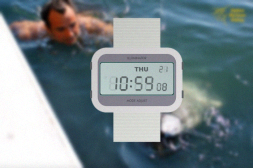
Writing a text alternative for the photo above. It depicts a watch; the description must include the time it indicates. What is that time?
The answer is 10:59:08
